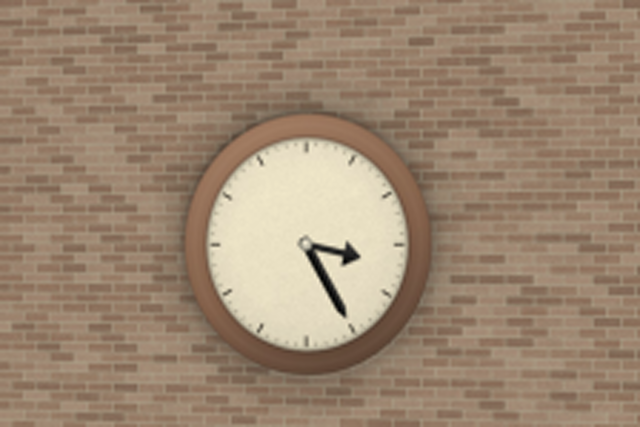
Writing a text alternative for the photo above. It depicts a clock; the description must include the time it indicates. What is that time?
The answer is 3:25
